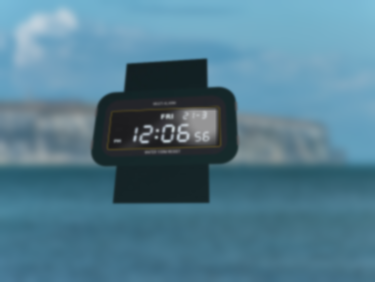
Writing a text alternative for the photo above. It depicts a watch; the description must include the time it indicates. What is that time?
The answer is 12:06
